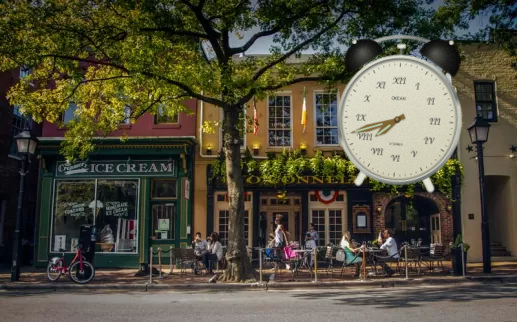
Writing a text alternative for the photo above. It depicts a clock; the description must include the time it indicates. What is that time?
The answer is 7:42
